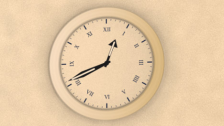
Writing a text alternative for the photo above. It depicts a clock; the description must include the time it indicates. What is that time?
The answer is 12:41
